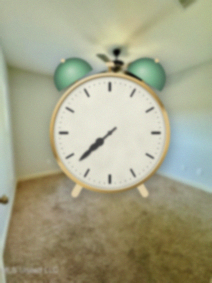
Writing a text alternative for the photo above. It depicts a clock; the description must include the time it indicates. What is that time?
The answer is 7:38
